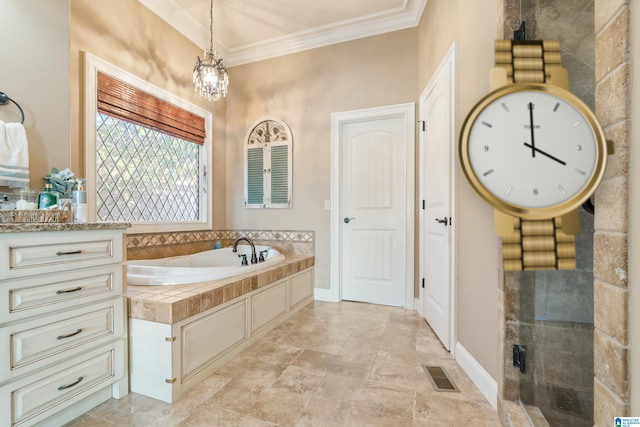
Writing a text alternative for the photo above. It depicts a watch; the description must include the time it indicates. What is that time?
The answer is 4:00
